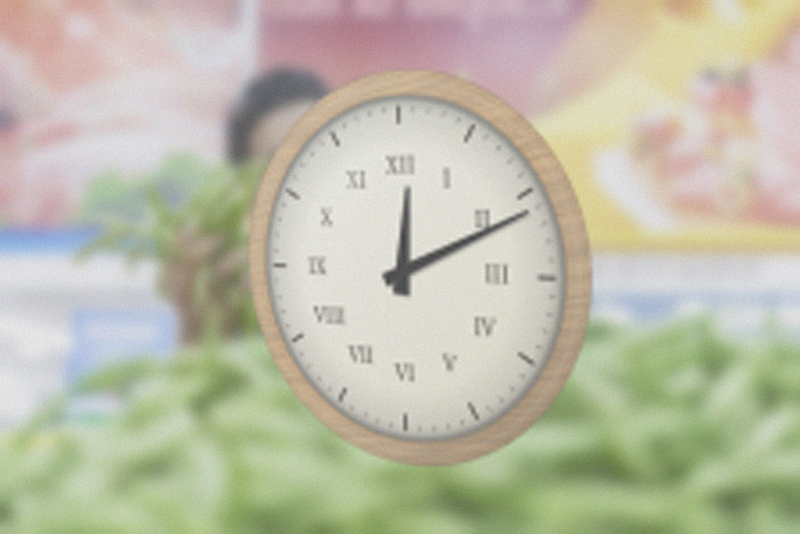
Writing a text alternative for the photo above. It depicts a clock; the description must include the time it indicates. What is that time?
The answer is 12:11
